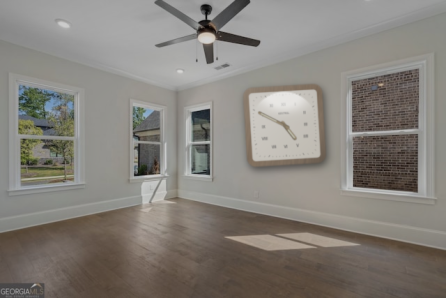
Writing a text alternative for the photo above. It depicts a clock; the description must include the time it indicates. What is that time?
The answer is 4:50
